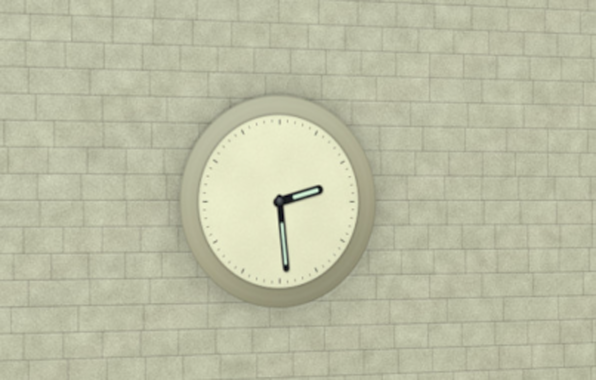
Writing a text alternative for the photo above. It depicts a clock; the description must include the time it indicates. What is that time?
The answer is 2:29
